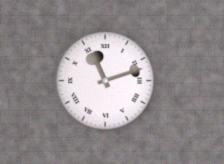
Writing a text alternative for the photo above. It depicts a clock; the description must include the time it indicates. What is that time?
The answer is 11:12
